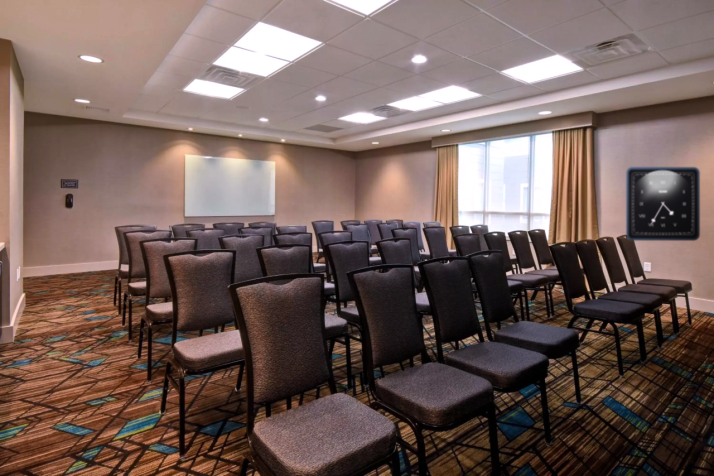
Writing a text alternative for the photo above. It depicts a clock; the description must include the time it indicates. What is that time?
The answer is 4:35
